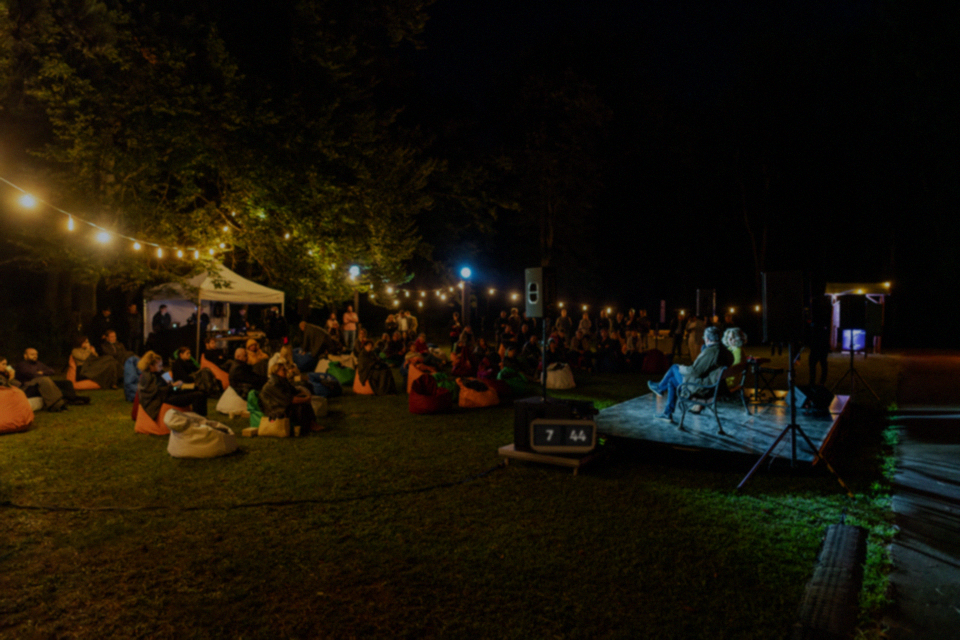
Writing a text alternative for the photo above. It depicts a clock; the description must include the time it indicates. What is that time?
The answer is 7:44
